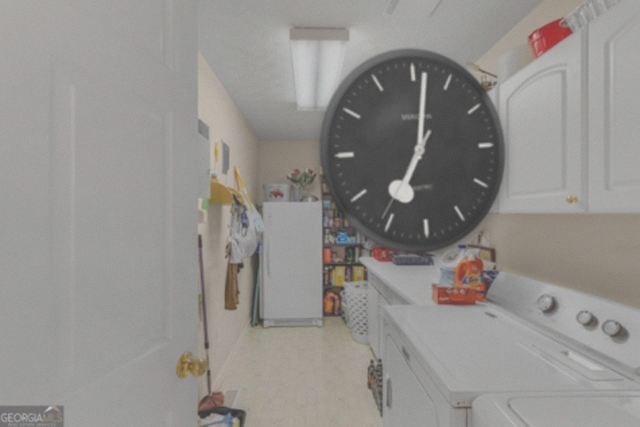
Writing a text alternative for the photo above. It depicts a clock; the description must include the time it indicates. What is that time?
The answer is 7:01:36
